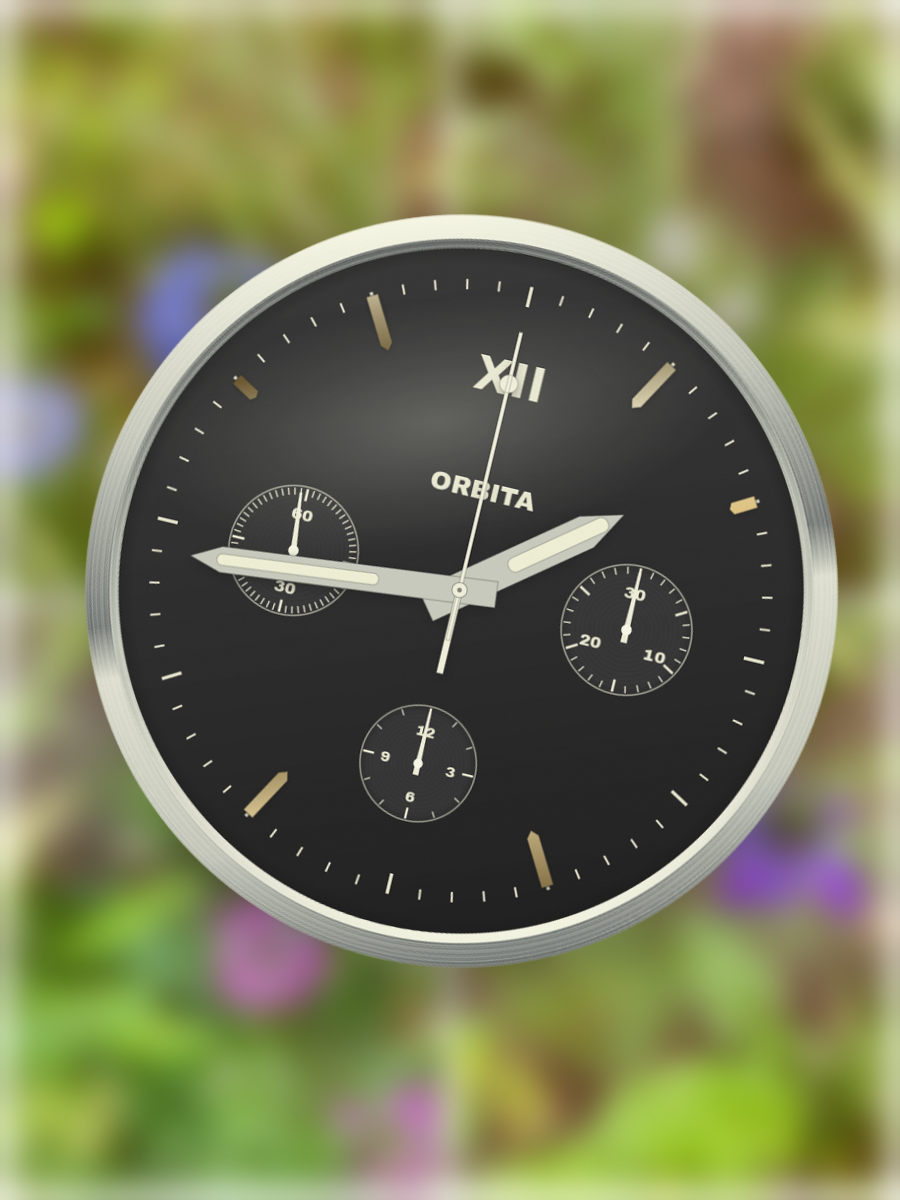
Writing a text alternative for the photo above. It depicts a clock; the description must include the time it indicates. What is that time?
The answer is 1:43:59
